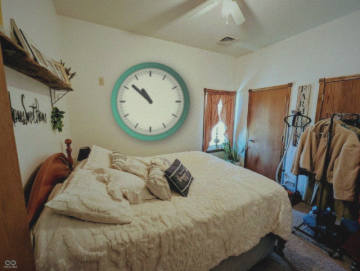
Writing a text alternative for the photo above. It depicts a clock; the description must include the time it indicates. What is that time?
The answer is 10:52
